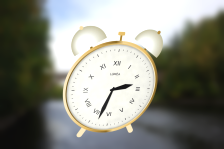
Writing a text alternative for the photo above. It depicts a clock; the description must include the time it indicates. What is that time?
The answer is 2:33
